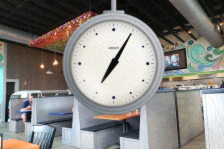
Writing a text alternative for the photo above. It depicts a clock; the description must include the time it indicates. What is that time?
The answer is 7:05
